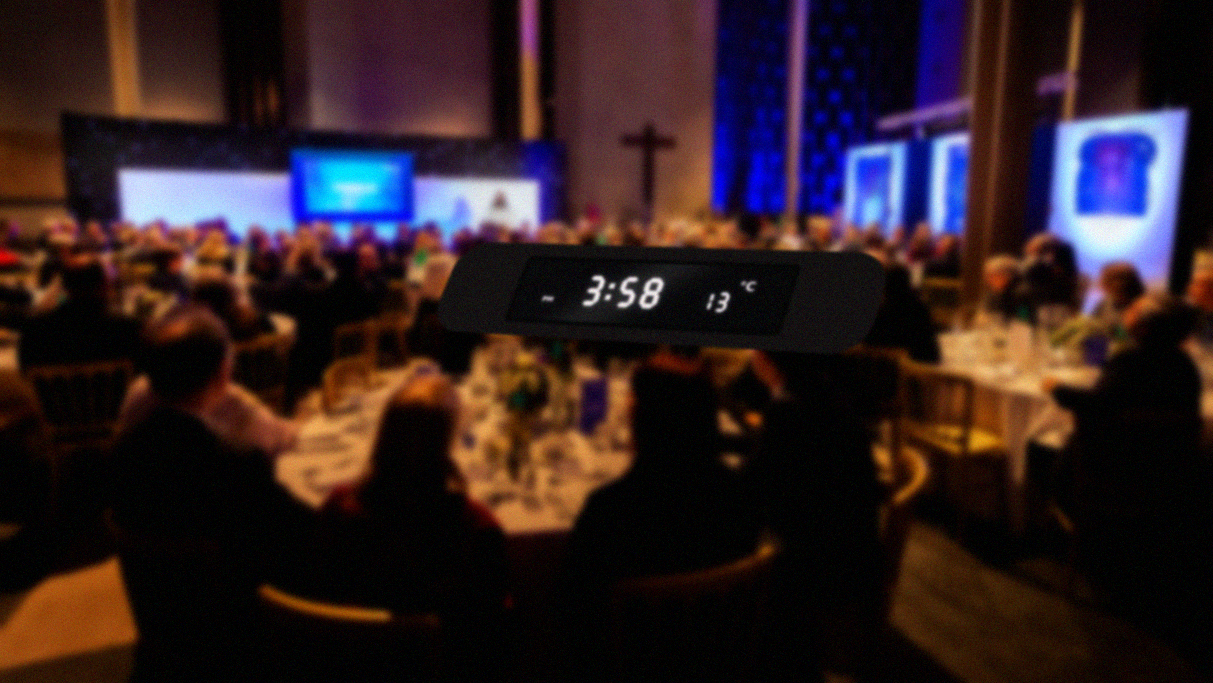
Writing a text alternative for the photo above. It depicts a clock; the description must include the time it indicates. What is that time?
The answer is 3:58
